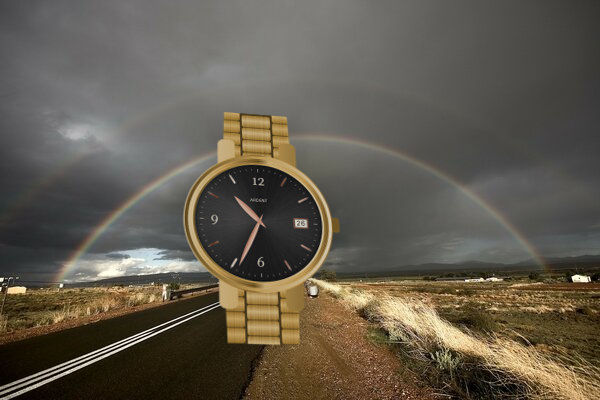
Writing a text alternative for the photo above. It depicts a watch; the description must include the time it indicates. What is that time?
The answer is 10:34
